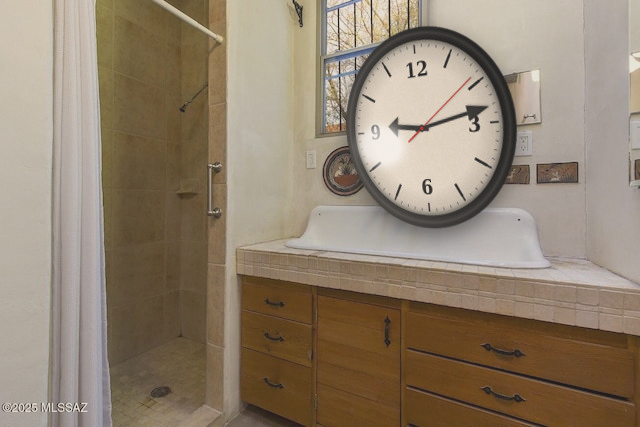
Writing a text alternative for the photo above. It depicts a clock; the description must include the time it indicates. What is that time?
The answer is 9:13:09
